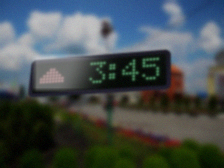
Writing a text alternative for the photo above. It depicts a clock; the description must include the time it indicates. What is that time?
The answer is 3:45
